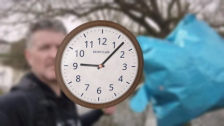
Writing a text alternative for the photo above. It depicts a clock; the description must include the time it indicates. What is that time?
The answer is 9:07
